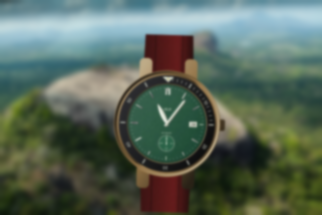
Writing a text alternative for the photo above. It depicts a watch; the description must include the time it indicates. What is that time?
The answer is 11:06
